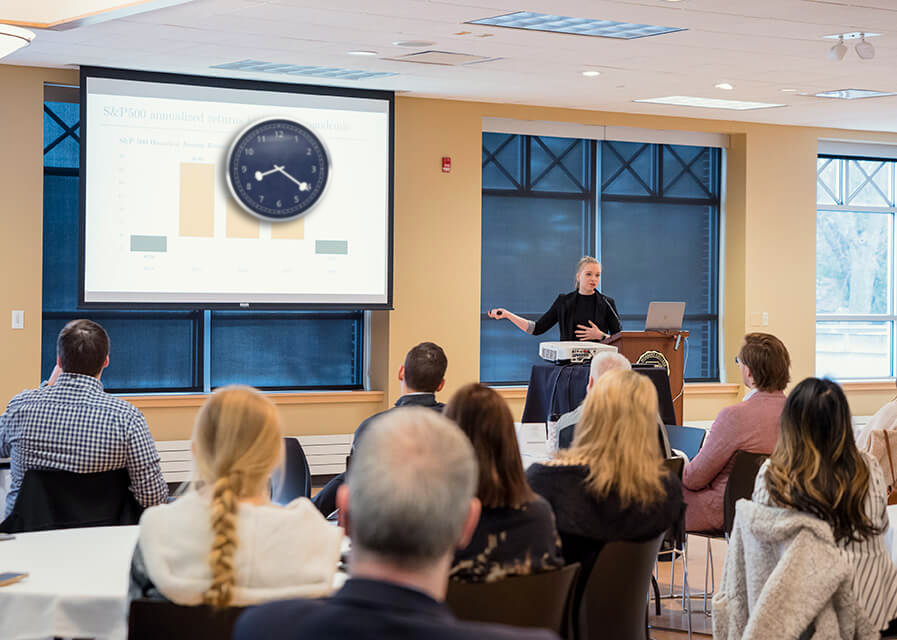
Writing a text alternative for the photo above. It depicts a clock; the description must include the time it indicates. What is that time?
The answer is 8:21
